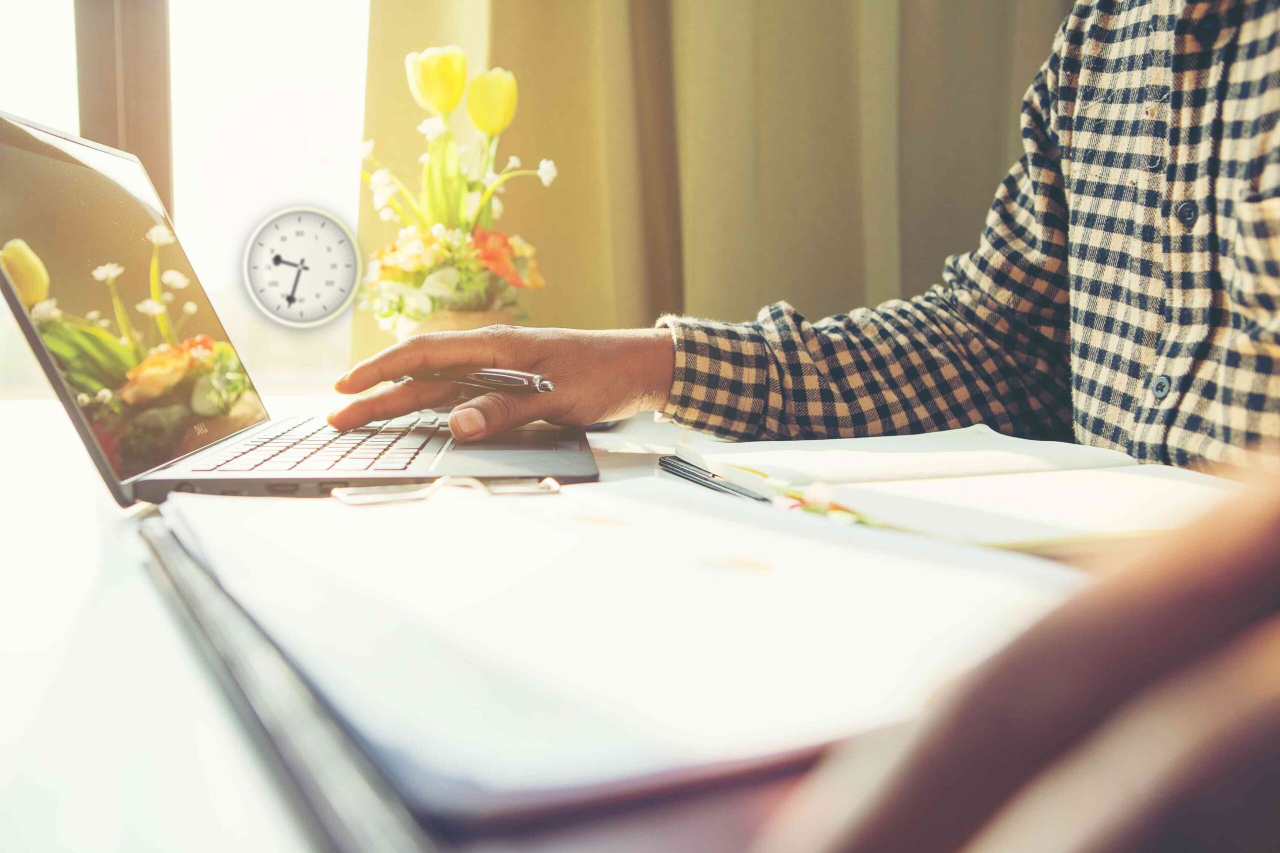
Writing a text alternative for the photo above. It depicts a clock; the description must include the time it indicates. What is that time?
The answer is 9:33
